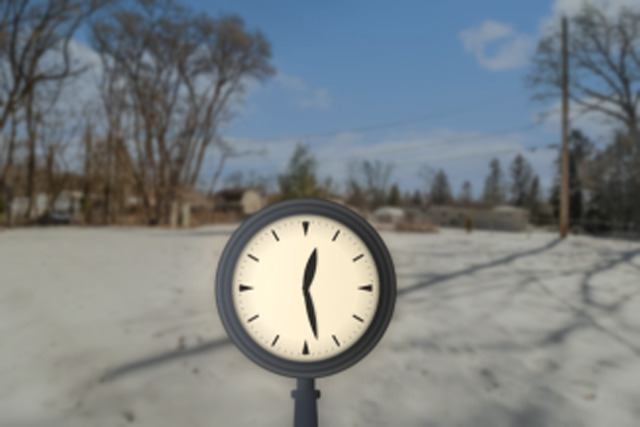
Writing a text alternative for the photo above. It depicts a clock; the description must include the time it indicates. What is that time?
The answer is 12:28
